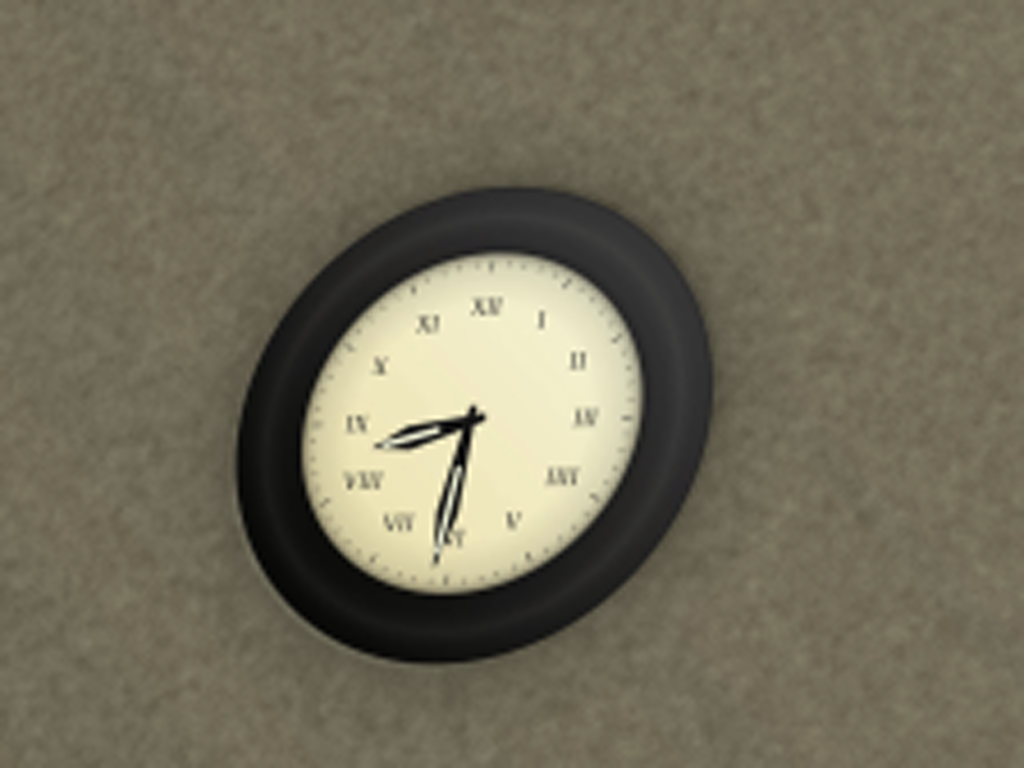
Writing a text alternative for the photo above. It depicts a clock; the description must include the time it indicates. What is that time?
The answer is 8:31
